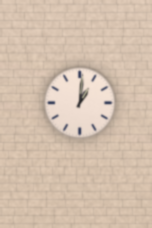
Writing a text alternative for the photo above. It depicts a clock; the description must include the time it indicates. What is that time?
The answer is 1:01
